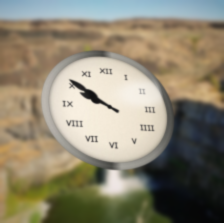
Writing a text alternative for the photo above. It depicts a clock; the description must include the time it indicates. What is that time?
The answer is 9:51
